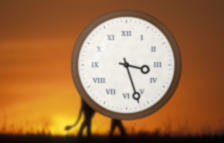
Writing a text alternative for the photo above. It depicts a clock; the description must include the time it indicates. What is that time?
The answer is 3:27
